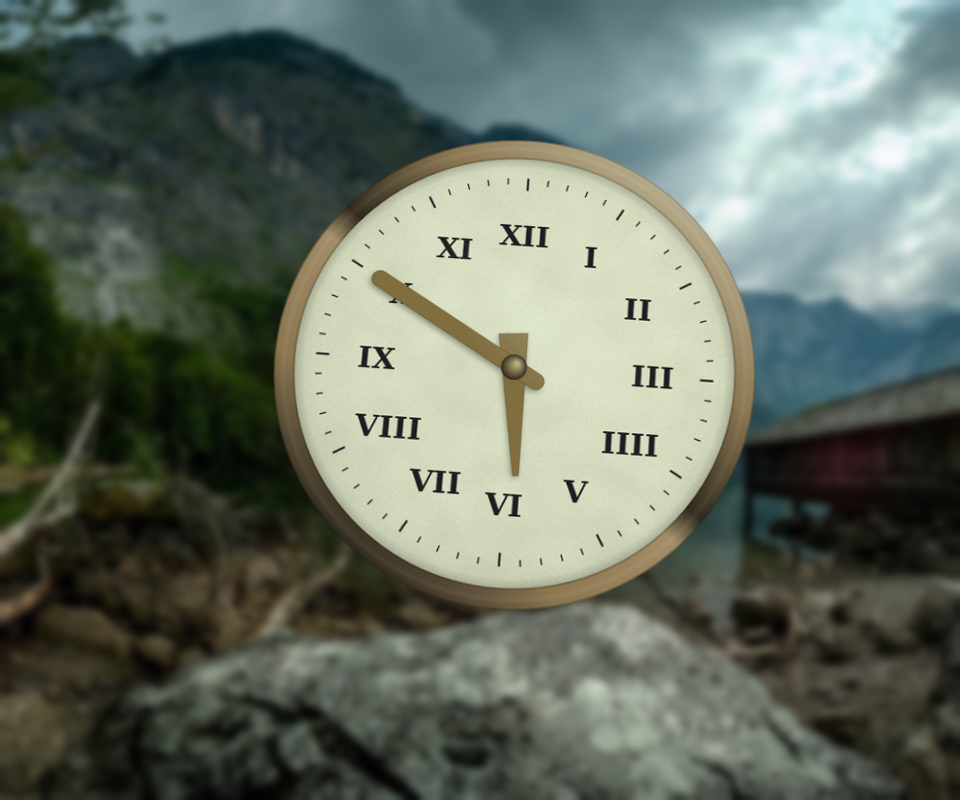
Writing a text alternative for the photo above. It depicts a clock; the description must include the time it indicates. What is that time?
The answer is 5:50
